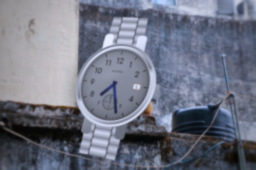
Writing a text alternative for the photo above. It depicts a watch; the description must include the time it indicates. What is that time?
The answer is 7:27
